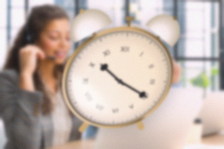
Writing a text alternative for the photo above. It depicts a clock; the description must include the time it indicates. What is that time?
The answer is 10:20
